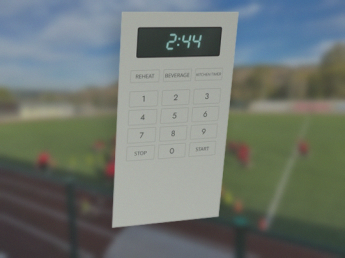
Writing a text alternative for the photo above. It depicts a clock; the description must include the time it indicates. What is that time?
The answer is 2:44
